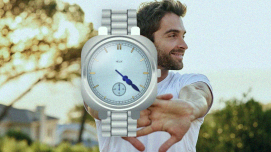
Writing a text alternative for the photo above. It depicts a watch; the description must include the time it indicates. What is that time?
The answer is 4:22
